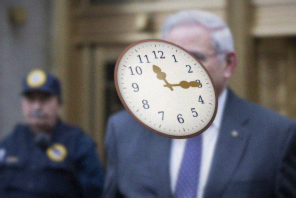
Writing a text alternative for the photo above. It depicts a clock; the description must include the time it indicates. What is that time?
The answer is 11:15
